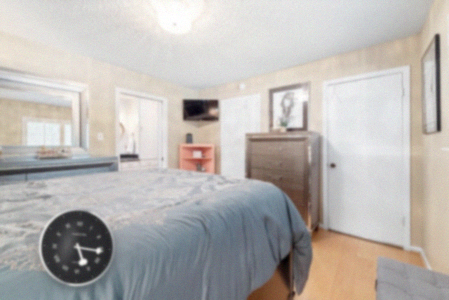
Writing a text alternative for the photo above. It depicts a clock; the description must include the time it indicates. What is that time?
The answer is 5:16
